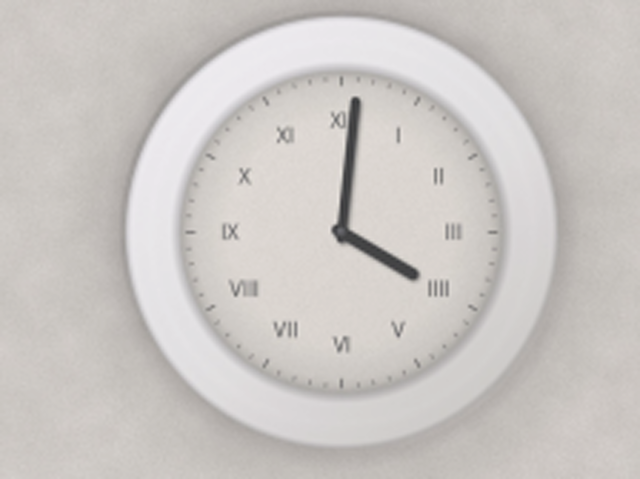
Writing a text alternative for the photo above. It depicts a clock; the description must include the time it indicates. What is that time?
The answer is 4:01
